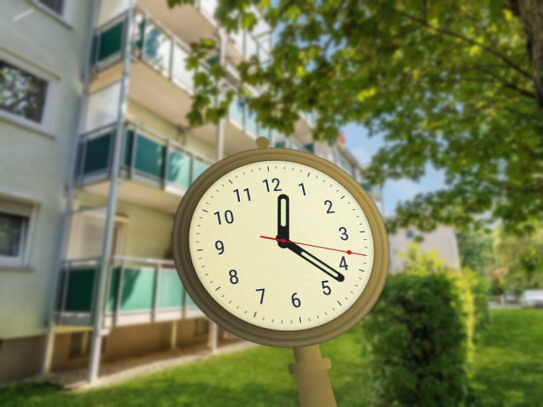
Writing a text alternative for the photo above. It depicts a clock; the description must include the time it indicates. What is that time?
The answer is 12:22:18
